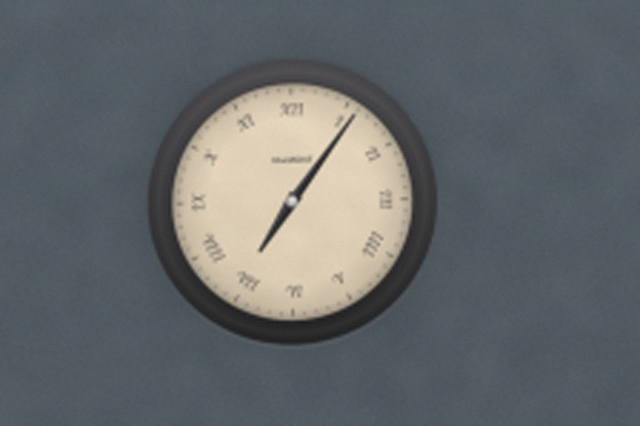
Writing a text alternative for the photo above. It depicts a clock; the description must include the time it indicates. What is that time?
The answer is 7:06
